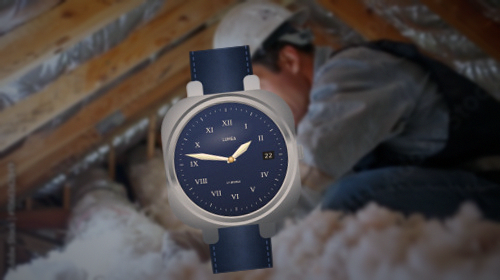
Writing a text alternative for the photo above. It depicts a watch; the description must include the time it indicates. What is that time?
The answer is 1:47
